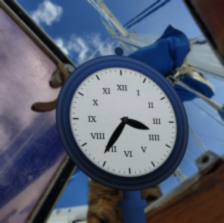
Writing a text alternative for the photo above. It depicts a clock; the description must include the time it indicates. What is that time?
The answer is 3:36
